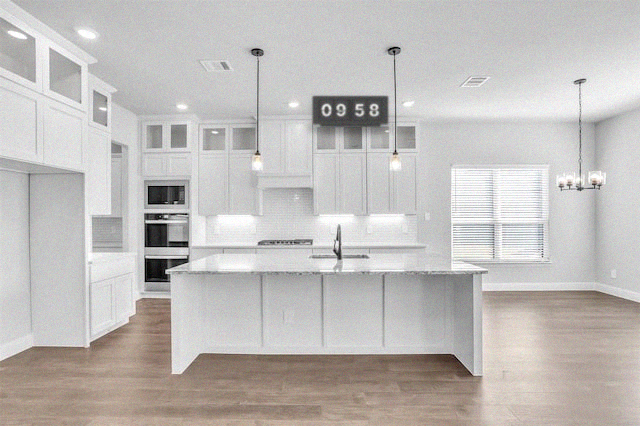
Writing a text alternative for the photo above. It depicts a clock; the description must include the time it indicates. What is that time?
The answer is 9:58
